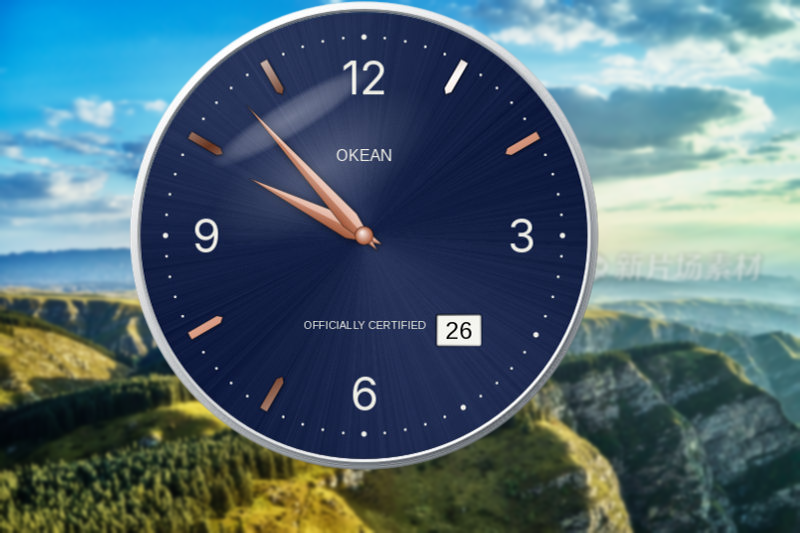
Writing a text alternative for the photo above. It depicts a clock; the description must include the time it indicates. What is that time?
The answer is 9:53
